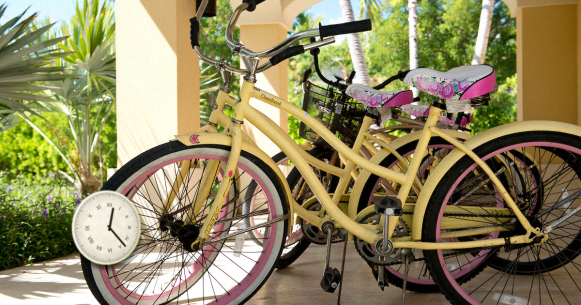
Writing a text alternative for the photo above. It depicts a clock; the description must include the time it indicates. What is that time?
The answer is 12:23
